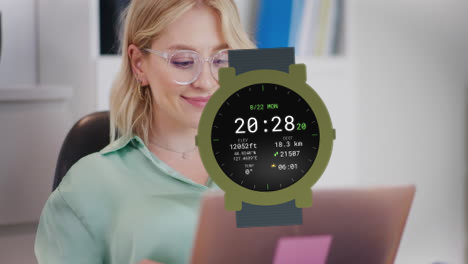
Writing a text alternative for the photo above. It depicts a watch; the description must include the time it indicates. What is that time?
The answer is 20:28:20
